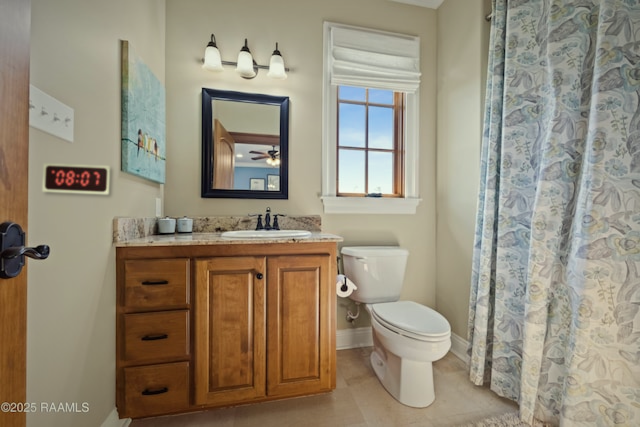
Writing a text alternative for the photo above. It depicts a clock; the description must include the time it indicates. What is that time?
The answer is 8:07
